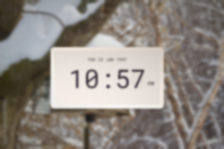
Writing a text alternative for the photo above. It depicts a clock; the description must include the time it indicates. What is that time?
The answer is 10:57
